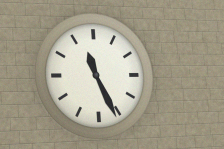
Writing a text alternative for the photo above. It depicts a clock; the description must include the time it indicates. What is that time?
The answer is 11:26
